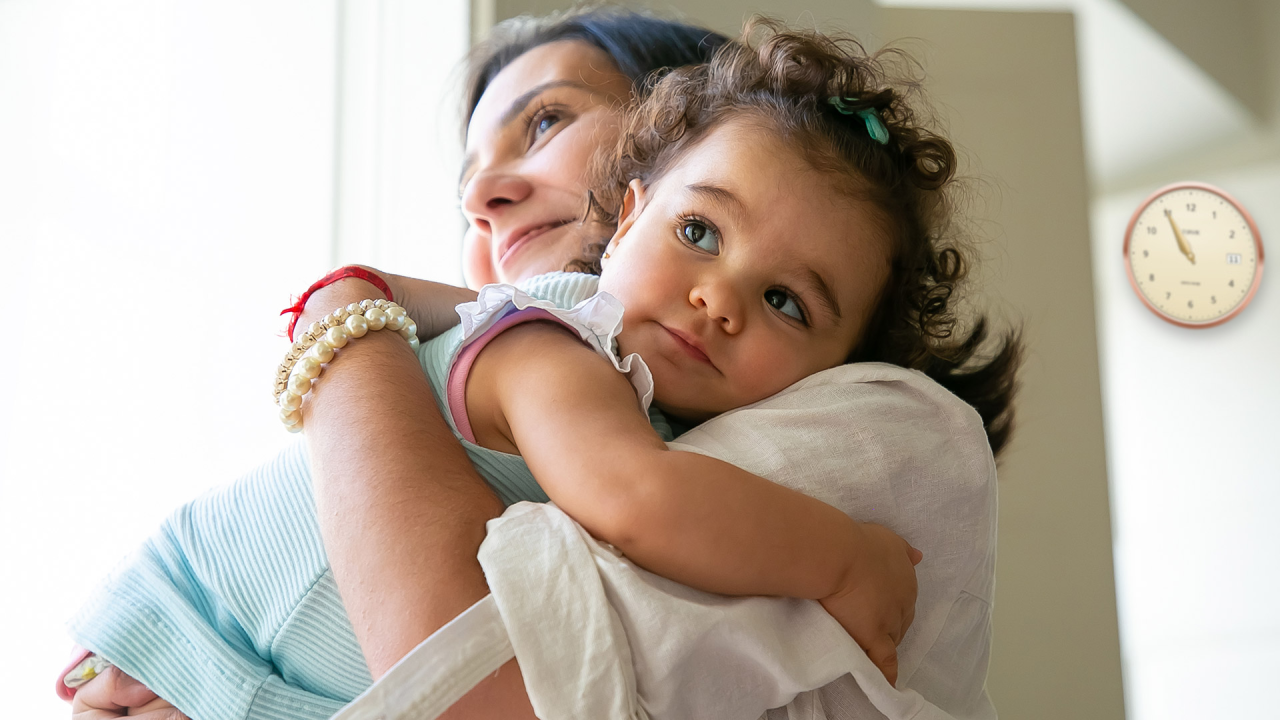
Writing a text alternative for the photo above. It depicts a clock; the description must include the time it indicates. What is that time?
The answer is 10:55
